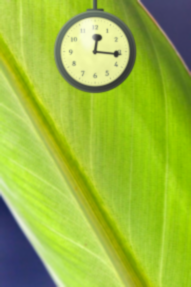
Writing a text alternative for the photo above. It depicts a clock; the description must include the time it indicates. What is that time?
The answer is 12:16
